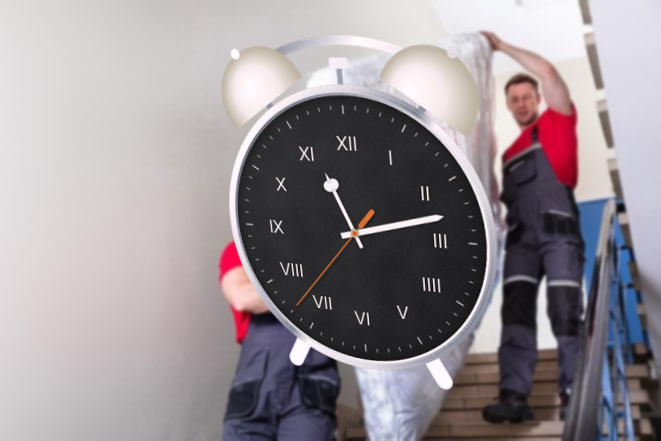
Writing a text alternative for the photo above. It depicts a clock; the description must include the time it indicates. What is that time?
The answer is 11:12:37
